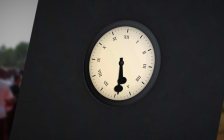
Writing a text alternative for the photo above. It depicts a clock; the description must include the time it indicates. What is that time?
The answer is 5:29
